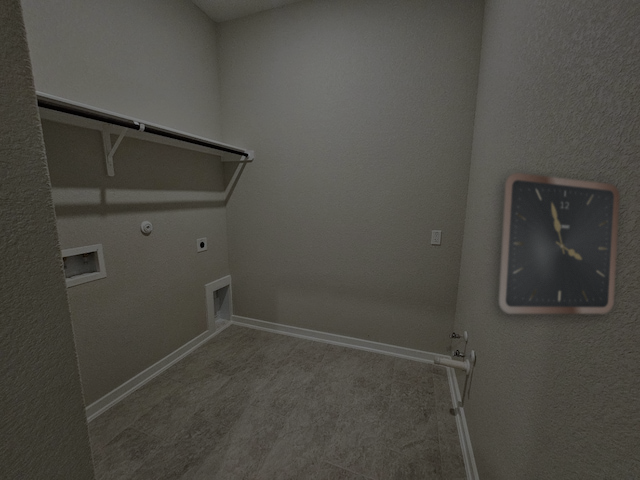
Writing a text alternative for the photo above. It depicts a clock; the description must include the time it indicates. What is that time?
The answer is 3:57
